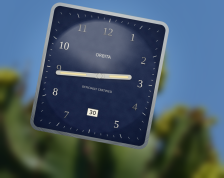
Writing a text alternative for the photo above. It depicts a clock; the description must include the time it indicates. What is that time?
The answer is 2:44
